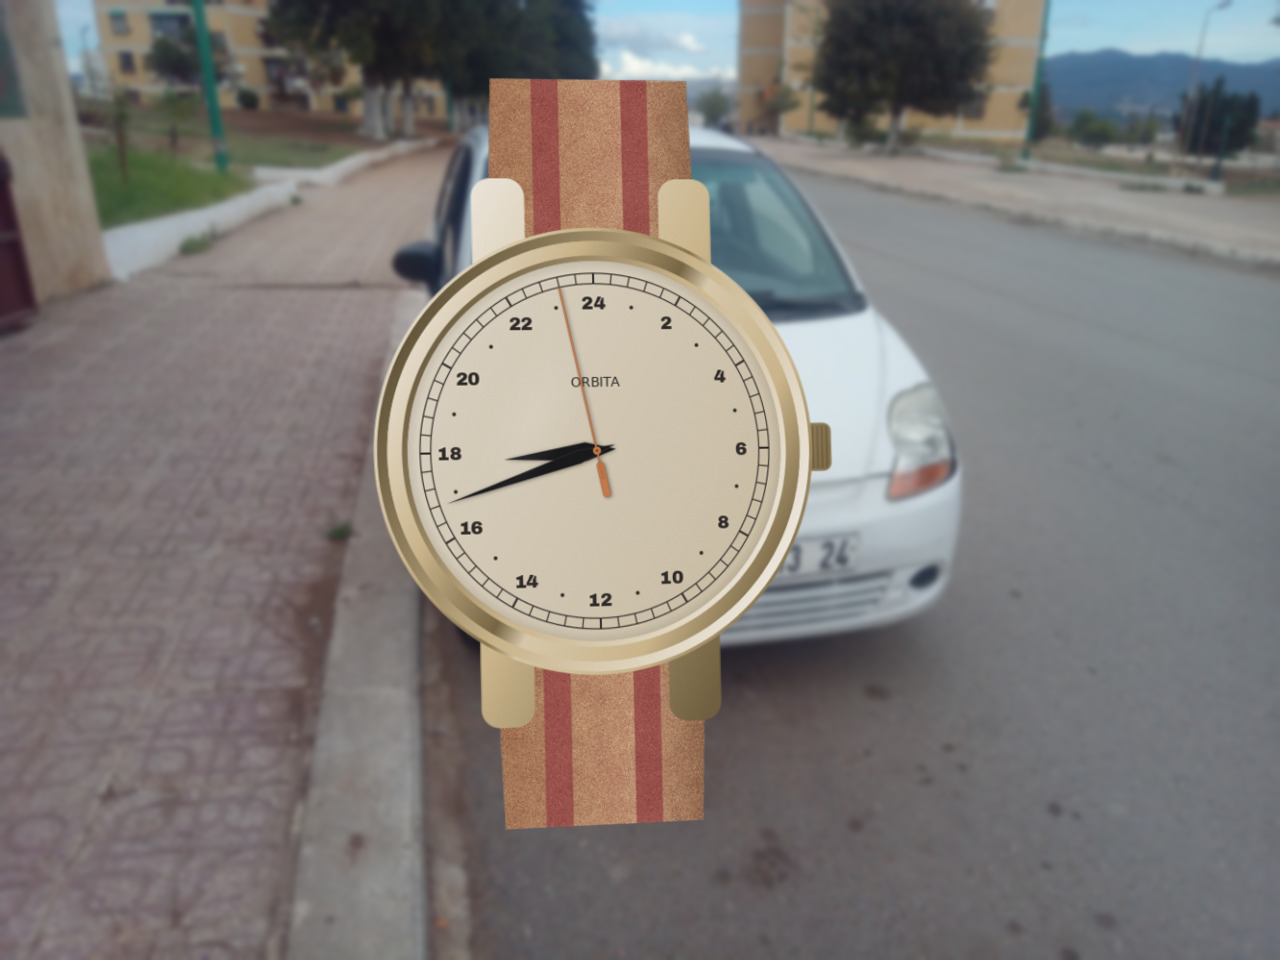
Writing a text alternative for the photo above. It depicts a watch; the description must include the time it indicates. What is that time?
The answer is 17:41:58
